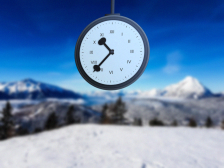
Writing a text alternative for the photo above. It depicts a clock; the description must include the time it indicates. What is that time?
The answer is 10:37
